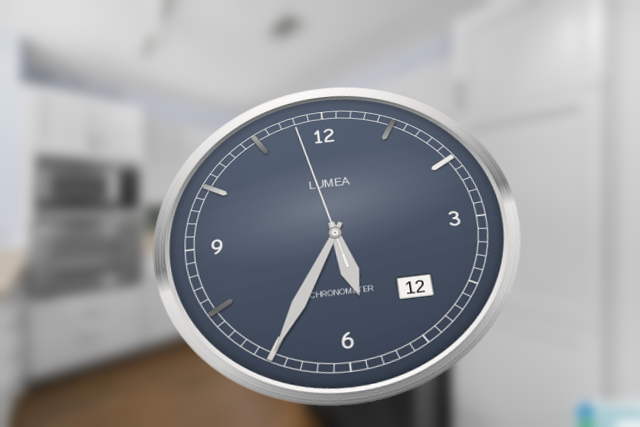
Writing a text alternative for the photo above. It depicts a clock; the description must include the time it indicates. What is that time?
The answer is 5:34:58
